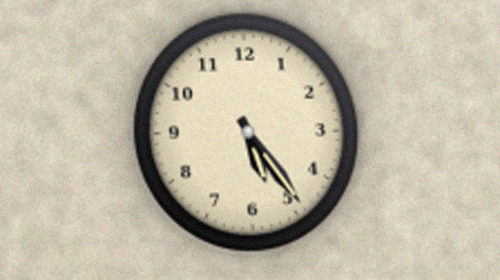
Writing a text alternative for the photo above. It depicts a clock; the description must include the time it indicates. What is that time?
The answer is 5:24
